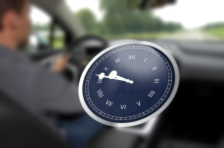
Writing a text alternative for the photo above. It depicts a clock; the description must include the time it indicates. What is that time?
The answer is 9:47
